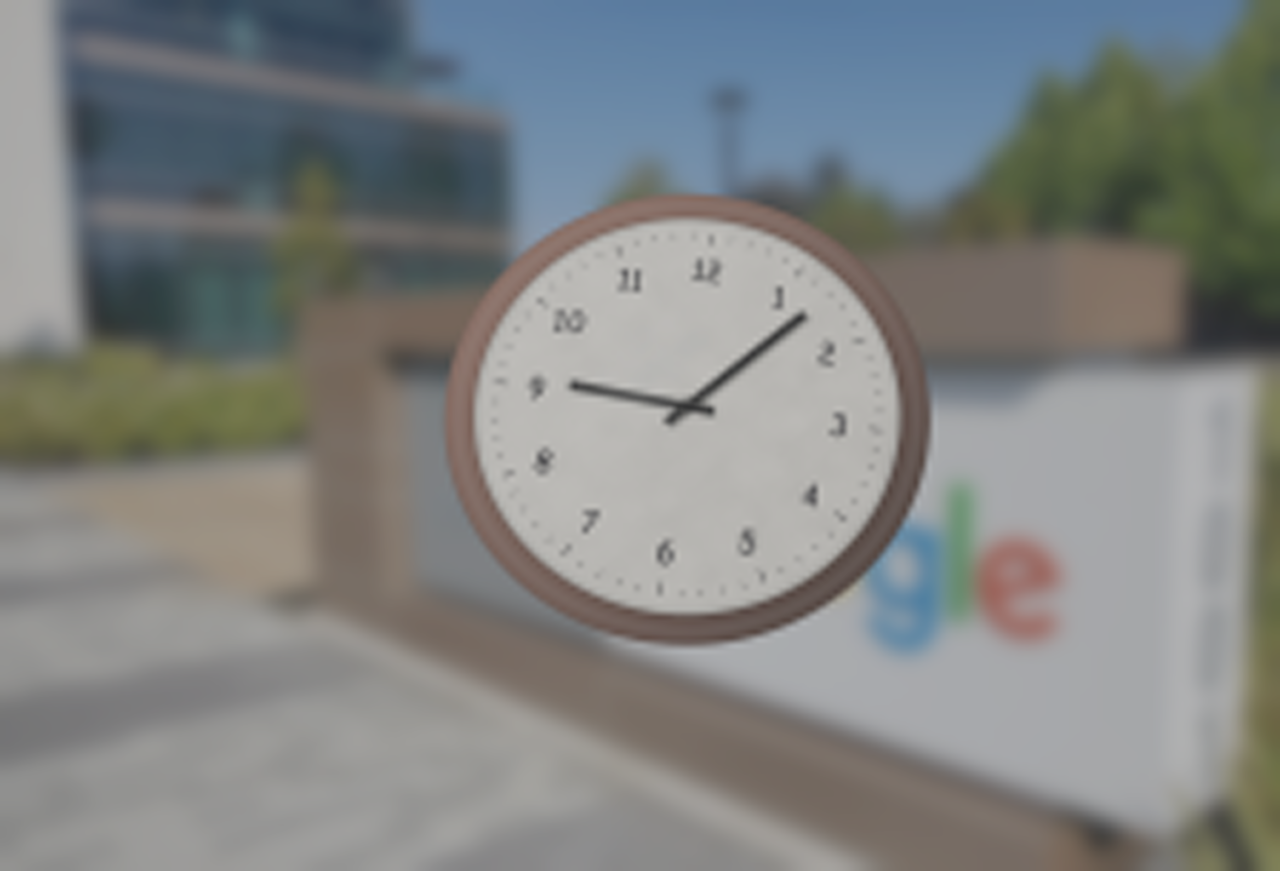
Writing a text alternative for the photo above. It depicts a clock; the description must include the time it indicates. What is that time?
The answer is 9:07
